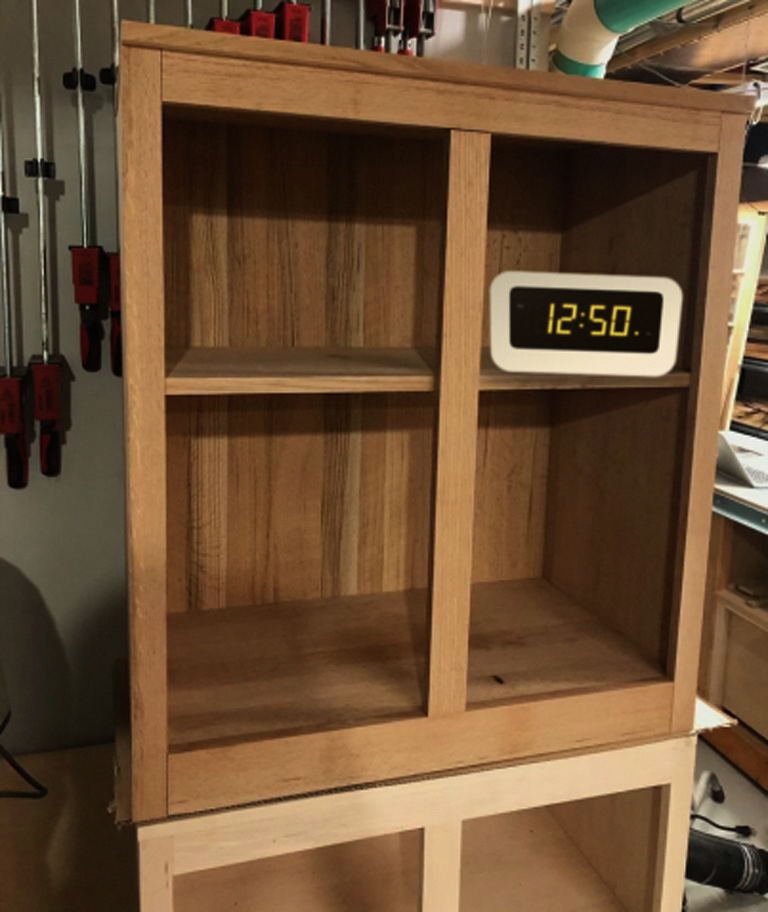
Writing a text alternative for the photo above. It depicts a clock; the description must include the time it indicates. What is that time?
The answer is 12:50
